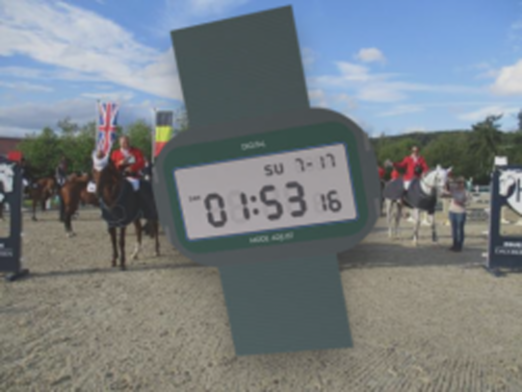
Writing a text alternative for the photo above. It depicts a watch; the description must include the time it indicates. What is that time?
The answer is 1:53:16
